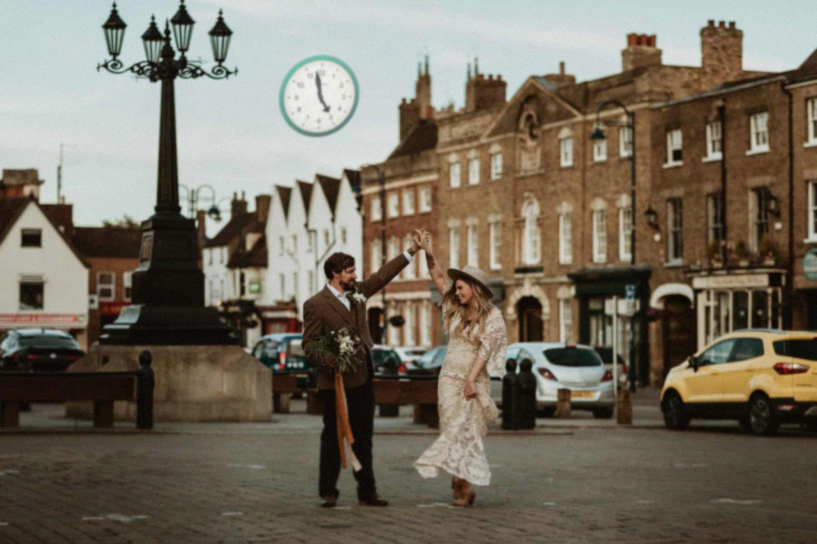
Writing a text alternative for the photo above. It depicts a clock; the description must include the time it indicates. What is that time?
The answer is 4:58
